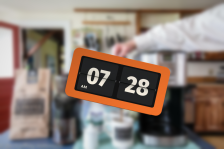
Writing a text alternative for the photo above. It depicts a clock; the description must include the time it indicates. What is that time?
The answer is 7:28
